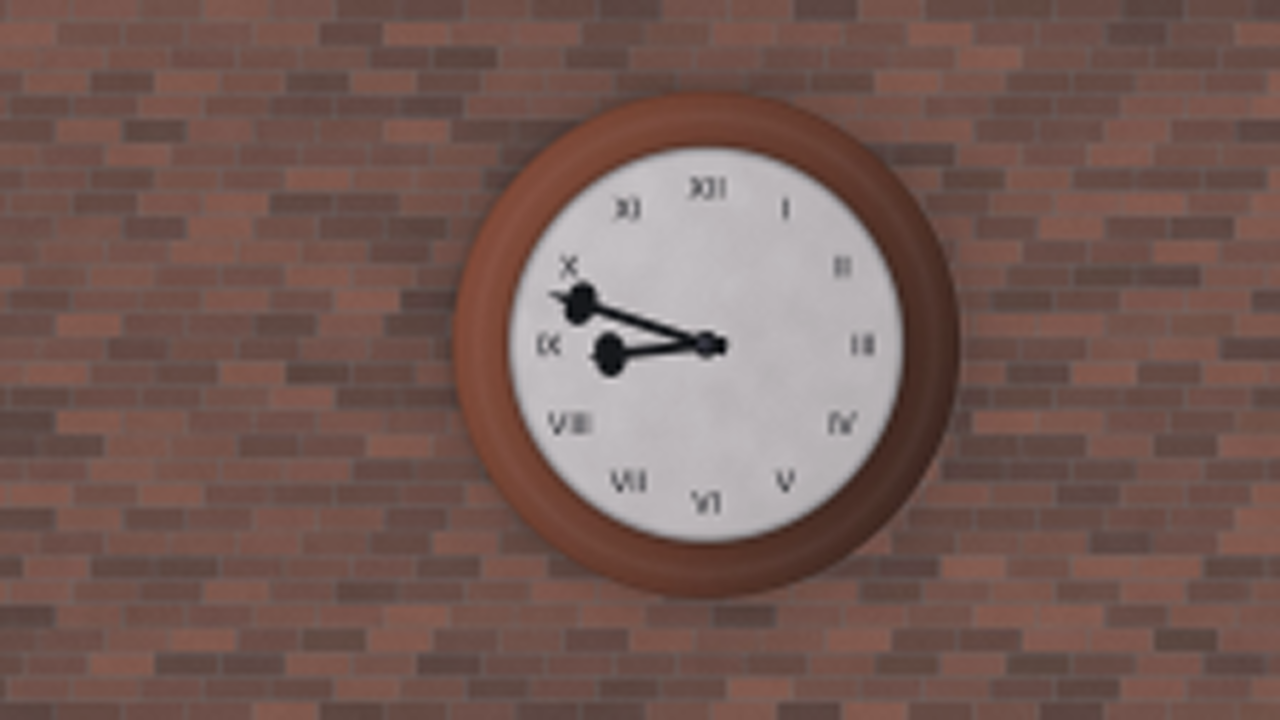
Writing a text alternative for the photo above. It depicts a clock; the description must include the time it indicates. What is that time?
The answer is 8:48
